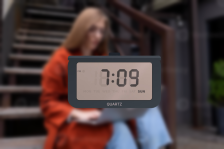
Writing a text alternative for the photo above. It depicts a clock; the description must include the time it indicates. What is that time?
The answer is 7:09
